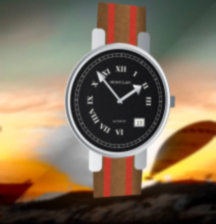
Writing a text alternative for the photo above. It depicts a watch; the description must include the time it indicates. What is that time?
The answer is 1:53
